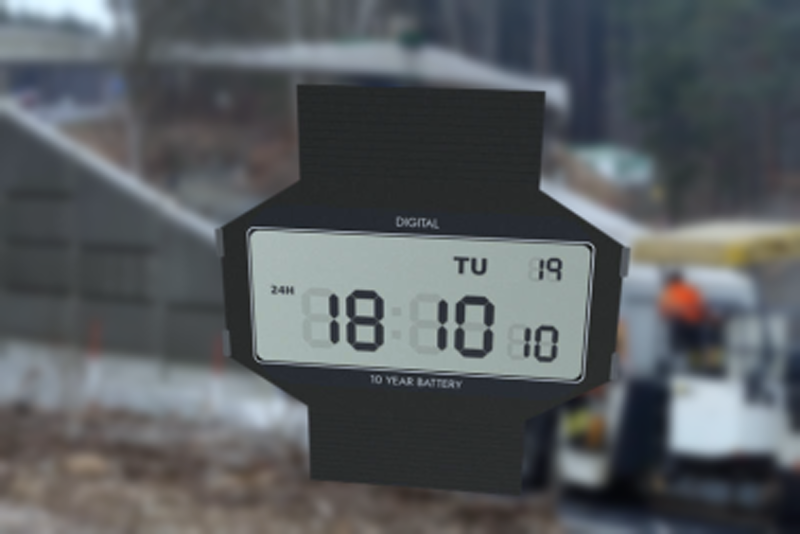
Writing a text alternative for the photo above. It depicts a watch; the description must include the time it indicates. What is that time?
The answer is 18:10:10
